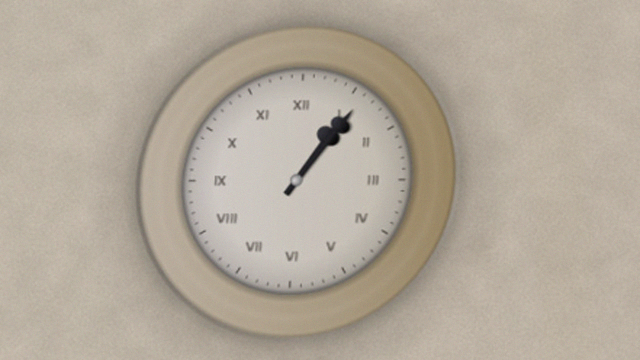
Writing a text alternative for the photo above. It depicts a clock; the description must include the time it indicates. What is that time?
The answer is 1:06
